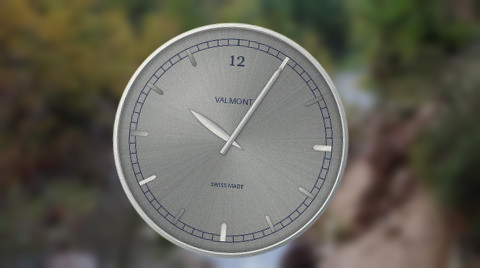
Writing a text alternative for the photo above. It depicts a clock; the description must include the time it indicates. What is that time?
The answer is 10:05
